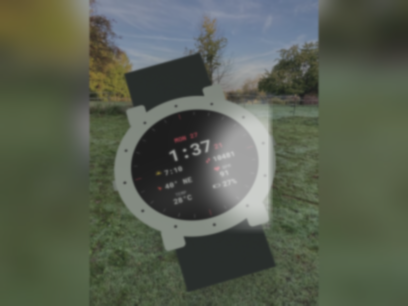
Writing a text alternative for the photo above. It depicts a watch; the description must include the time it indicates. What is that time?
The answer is 1:37
